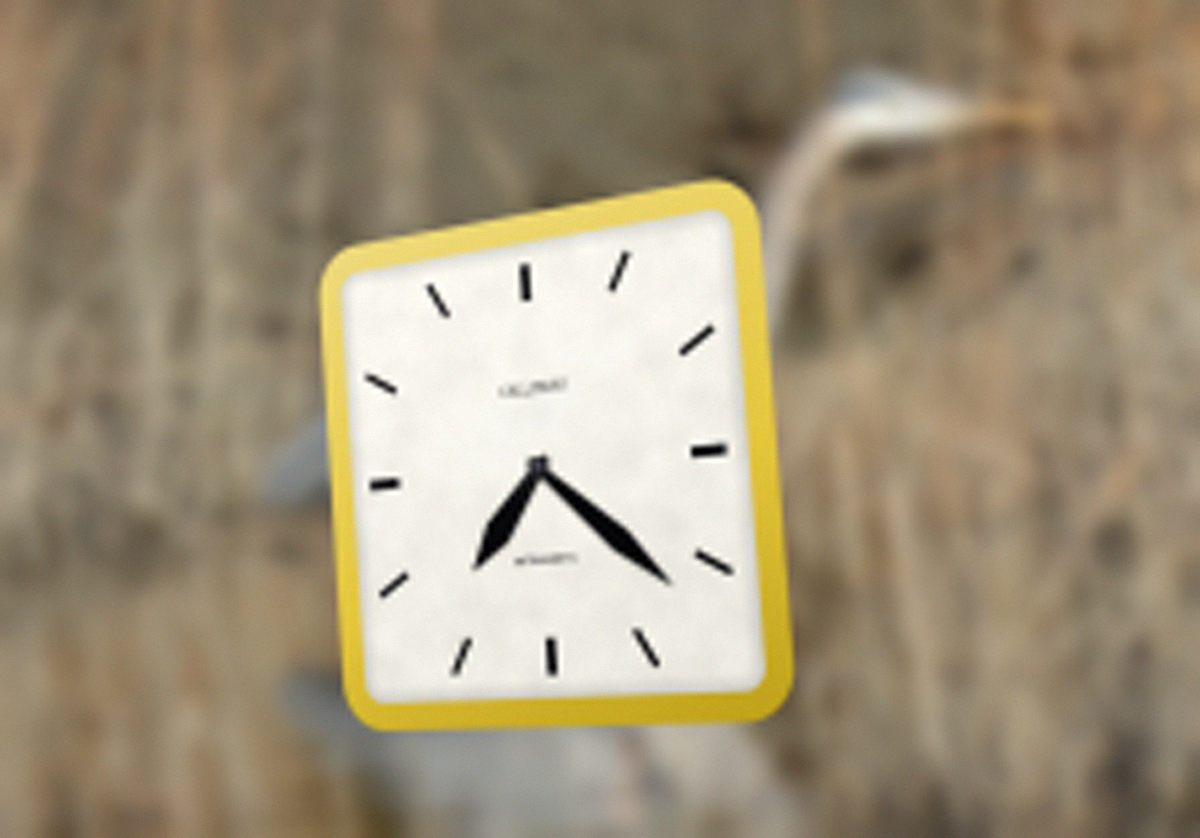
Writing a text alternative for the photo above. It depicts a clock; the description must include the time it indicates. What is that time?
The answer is 7:22
